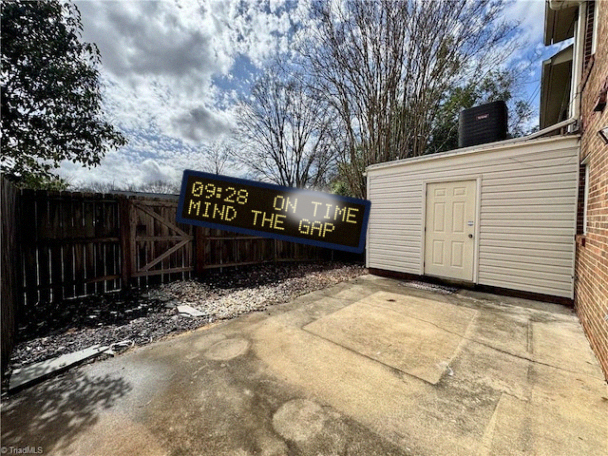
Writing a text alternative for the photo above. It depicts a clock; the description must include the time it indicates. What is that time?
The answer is 9:28
